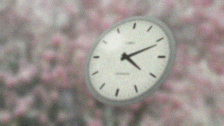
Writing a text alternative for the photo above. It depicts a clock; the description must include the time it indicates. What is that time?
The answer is 4:11
